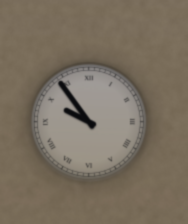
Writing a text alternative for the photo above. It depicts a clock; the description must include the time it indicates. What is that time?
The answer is 9:54
